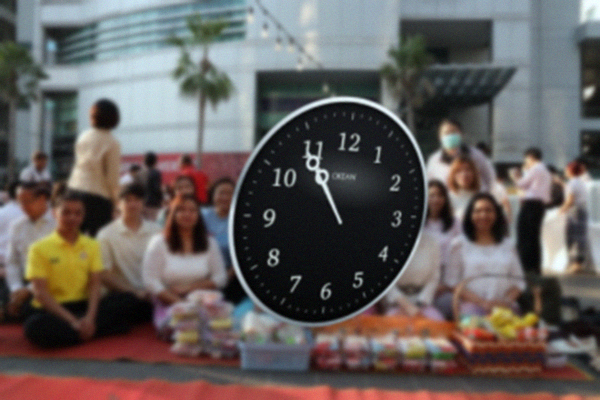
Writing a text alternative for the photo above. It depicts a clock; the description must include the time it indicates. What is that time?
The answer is 10:54
